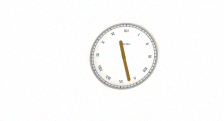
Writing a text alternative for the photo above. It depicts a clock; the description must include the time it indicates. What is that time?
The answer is 11:27
